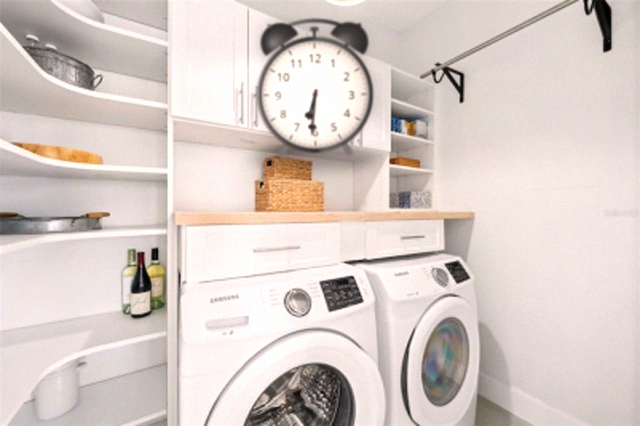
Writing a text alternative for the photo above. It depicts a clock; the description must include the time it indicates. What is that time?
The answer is 6:31
